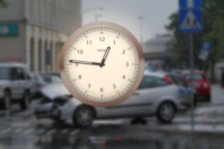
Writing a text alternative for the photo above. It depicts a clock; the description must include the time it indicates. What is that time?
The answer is 12:46
